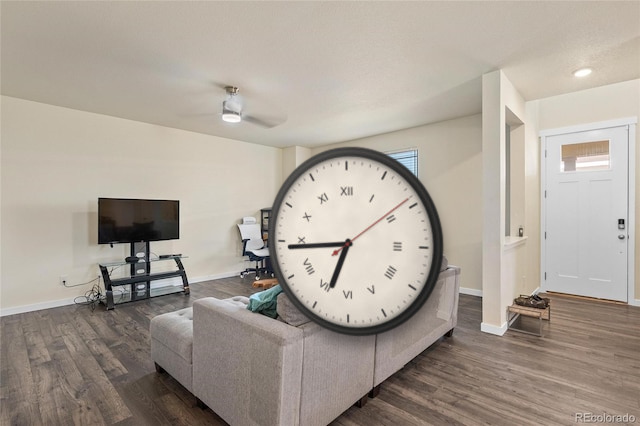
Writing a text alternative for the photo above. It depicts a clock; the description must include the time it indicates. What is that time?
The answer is 6:44:09
